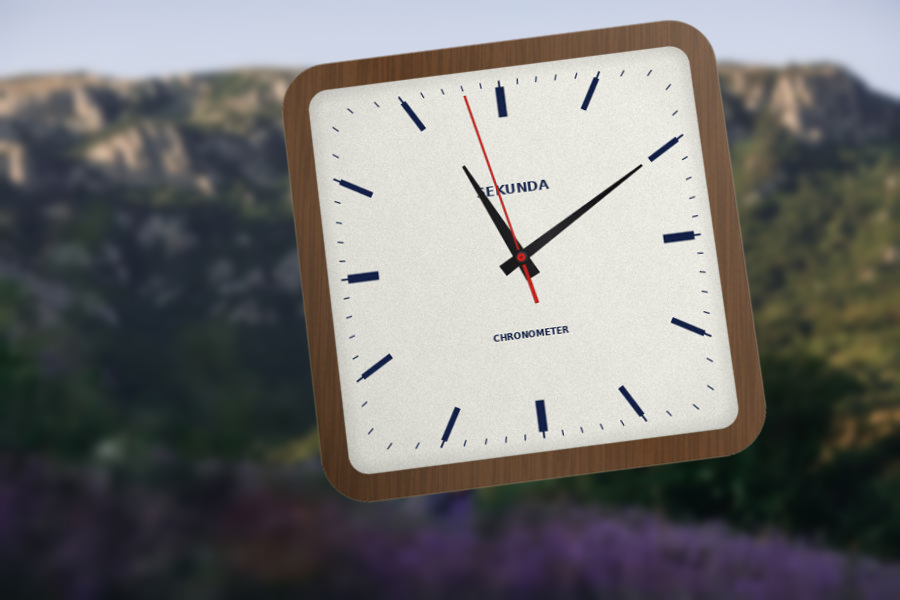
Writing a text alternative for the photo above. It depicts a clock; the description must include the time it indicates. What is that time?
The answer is 11:09:58
